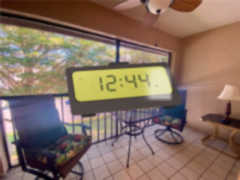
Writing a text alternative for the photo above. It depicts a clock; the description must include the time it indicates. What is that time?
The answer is 12:44
